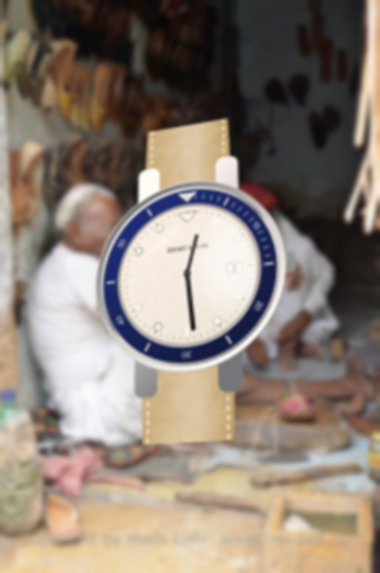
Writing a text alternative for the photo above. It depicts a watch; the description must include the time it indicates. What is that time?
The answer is 12:29
